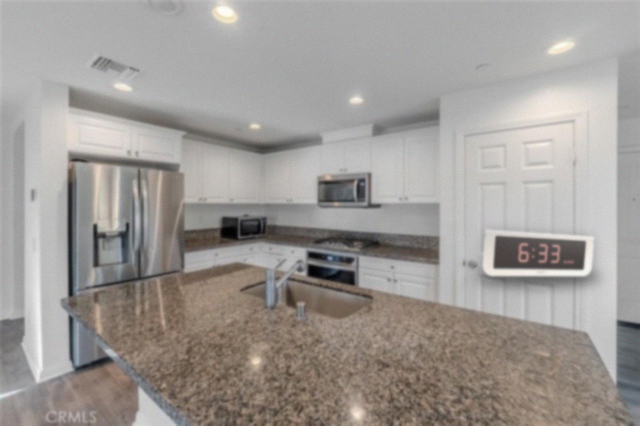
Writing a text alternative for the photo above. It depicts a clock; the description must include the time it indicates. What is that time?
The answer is 6:33
